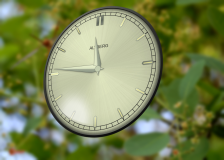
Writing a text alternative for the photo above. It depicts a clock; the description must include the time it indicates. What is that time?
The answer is 11:46
